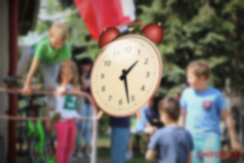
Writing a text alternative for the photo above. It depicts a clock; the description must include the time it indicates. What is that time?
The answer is 1:27
